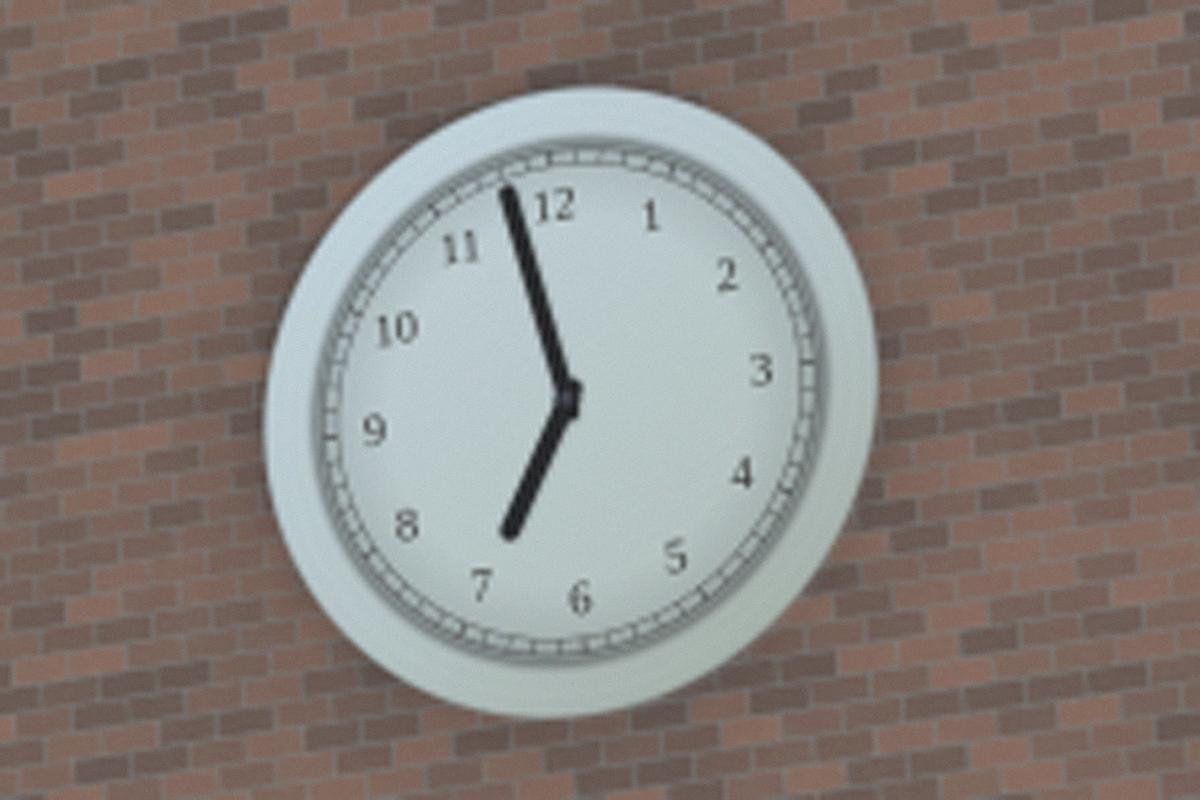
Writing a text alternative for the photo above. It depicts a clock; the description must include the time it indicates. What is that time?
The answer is 6:58
